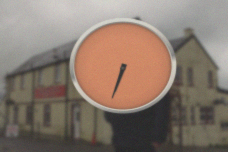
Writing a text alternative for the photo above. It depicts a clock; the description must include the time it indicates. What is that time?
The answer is 6:33
